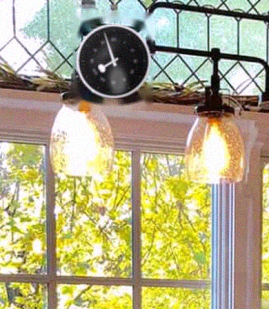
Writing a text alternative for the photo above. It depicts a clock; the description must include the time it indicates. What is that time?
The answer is 7:57
